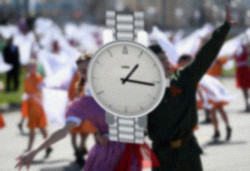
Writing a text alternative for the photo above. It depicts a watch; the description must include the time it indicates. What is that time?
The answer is 1:16
